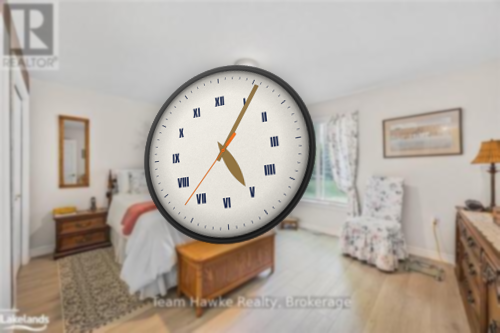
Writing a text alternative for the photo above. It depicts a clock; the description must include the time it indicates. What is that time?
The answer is 5:05:37
